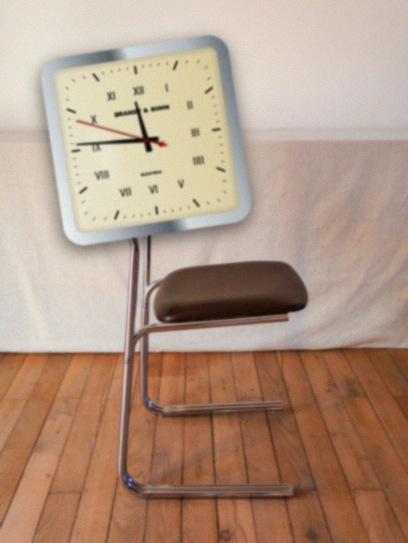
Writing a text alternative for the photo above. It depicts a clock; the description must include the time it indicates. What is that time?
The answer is 11:45:49
